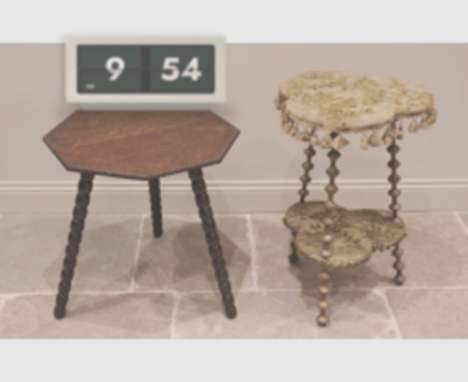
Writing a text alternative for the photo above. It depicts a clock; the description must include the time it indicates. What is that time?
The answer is 9:54
